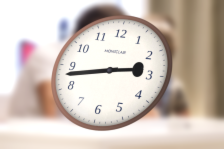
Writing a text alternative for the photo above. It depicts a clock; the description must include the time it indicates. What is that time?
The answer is 2:43
